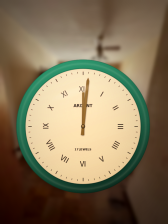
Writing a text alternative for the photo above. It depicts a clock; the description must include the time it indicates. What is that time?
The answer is 12:01
